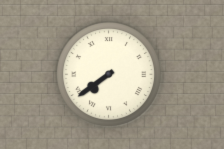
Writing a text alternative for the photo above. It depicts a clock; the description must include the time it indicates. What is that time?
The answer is 7:39
